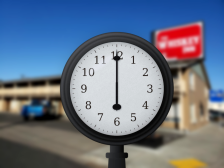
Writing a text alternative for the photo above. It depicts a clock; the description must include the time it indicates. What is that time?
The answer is 6:00
